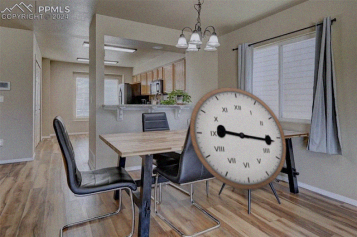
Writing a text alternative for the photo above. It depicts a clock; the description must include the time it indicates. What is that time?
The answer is 9:16
